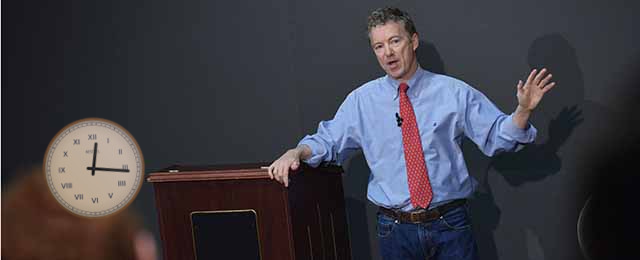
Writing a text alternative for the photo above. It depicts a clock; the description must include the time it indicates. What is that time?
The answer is 12:16
